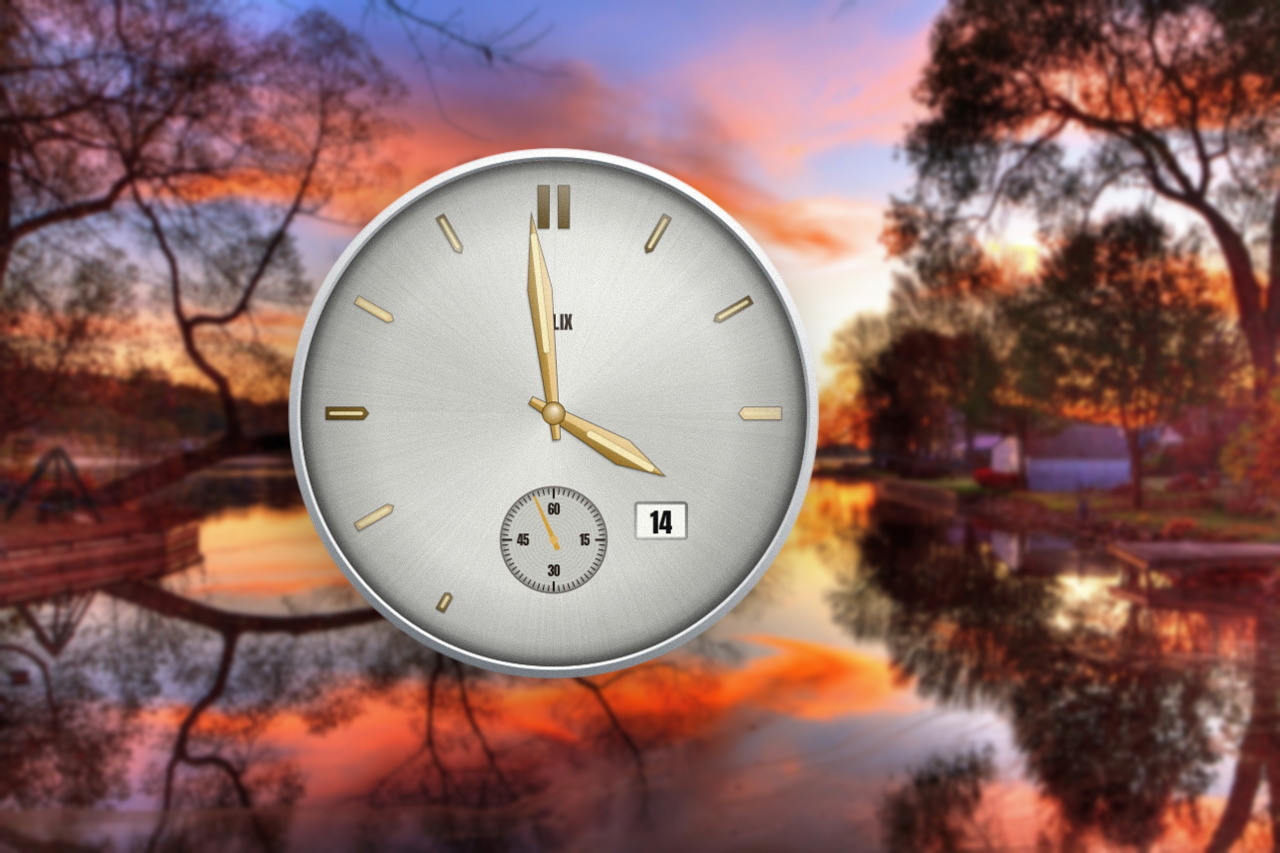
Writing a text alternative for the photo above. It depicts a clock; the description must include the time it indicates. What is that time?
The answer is 3:58:56
